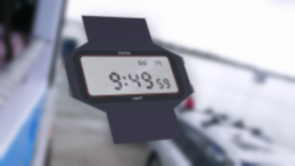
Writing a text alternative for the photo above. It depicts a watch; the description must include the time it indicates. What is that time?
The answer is 9:49:59
